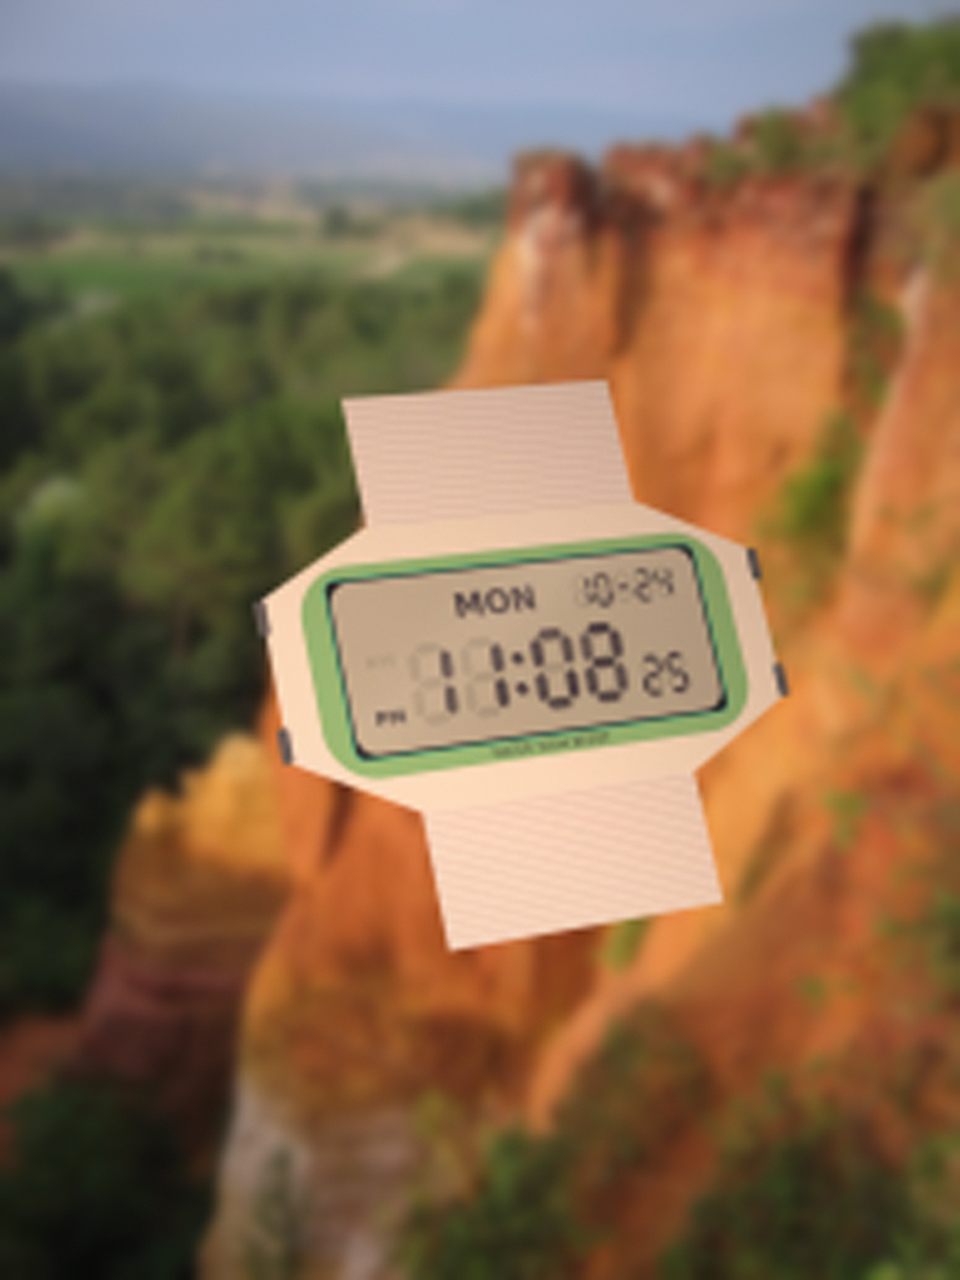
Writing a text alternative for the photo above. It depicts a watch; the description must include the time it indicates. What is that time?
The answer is 11:08:25
